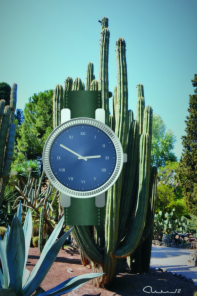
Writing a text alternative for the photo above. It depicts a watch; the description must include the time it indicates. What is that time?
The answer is 2:50
